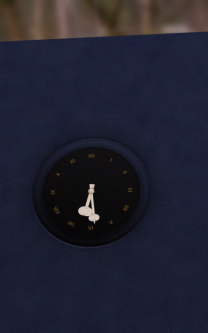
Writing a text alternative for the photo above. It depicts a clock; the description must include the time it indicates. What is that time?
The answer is 6:29
